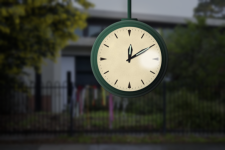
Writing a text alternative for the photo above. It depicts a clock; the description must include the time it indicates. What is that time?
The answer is 12:10
